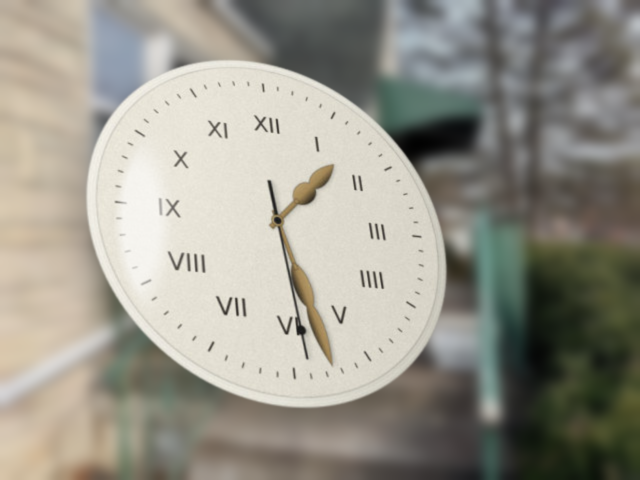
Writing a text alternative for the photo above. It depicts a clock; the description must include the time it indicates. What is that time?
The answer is 1:27:29
